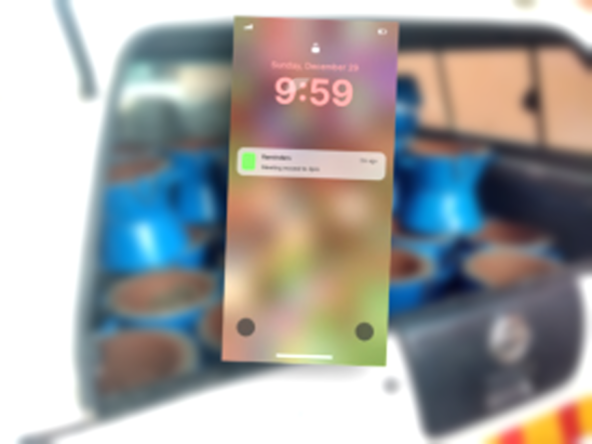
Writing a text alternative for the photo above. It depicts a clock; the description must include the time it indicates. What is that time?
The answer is 9:59
